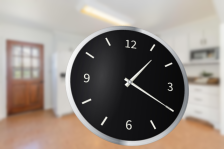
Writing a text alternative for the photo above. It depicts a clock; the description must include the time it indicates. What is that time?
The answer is 1:20
